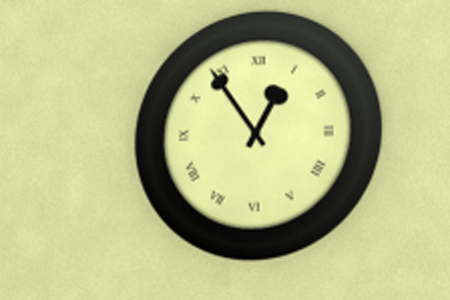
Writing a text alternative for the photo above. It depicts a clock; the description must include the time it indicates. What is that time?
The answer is 12:54
